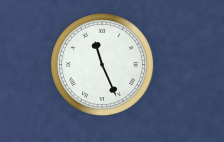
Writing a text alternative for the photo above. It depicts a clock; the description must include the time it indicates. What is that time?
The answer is 11:26
